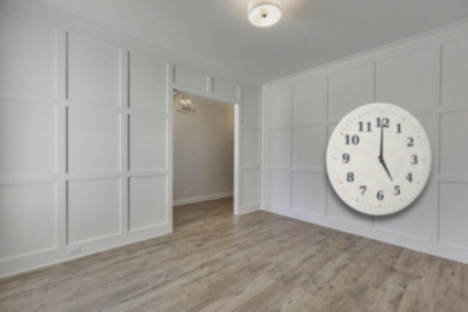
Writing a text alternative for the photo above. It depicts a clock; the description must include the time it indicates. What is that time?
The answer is 5:00
